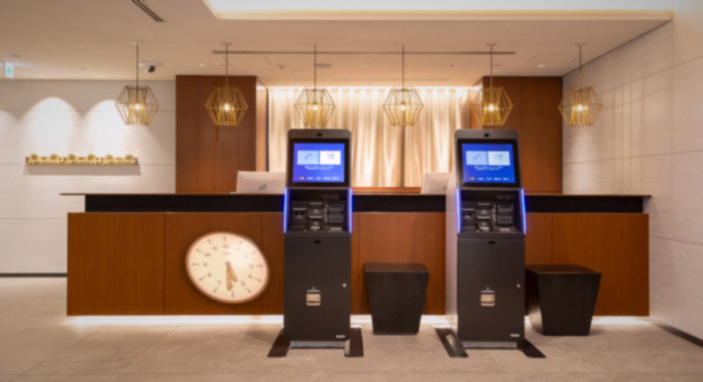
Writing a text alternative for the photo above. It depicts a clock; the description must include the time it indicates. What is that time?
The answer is 5:31
